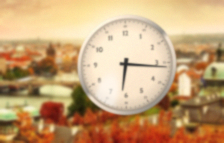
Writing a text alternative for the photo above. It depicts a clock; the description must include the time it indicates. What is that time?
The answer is 6:16
